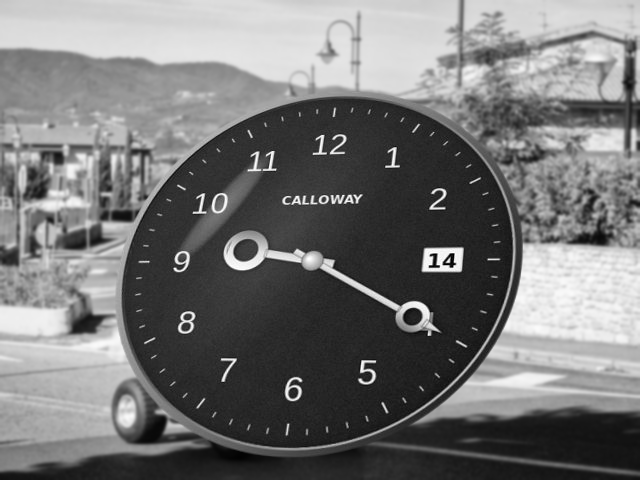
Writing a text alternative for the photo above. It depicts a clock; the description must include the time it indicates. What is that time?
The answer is 9:20
